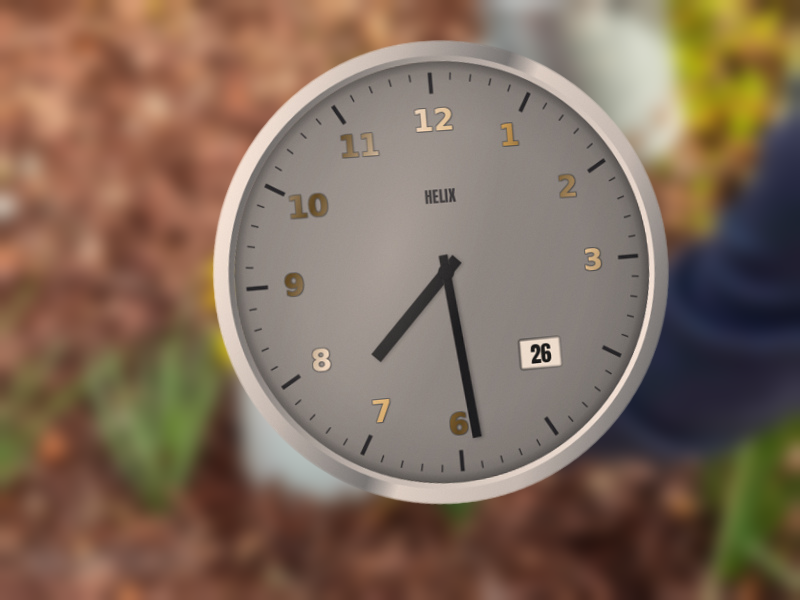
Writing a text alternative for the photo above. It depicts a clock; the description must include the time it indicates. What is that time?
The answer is 7:29
